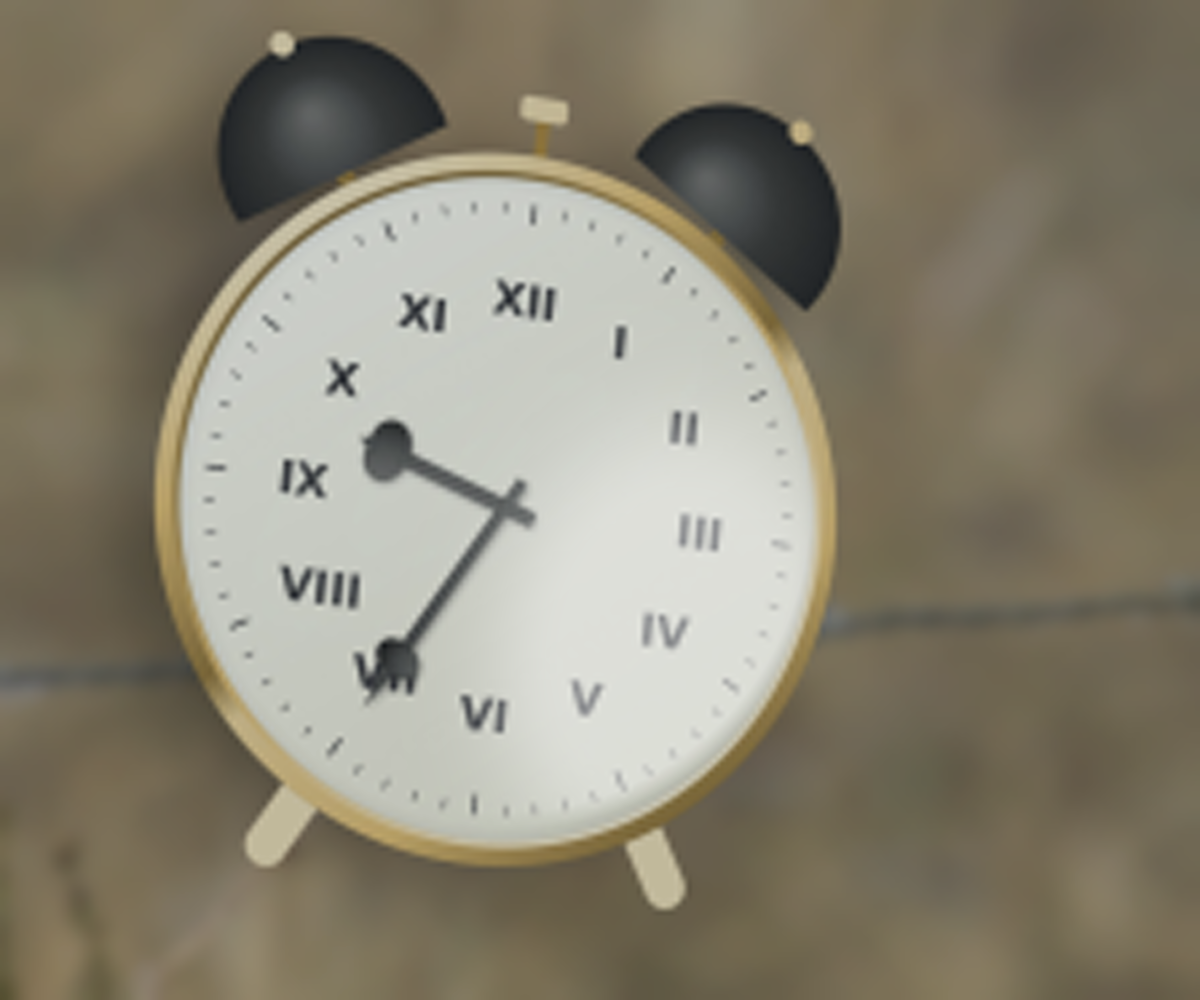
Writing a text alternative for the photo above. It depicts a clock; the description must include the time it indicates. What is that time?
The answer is 9:35
